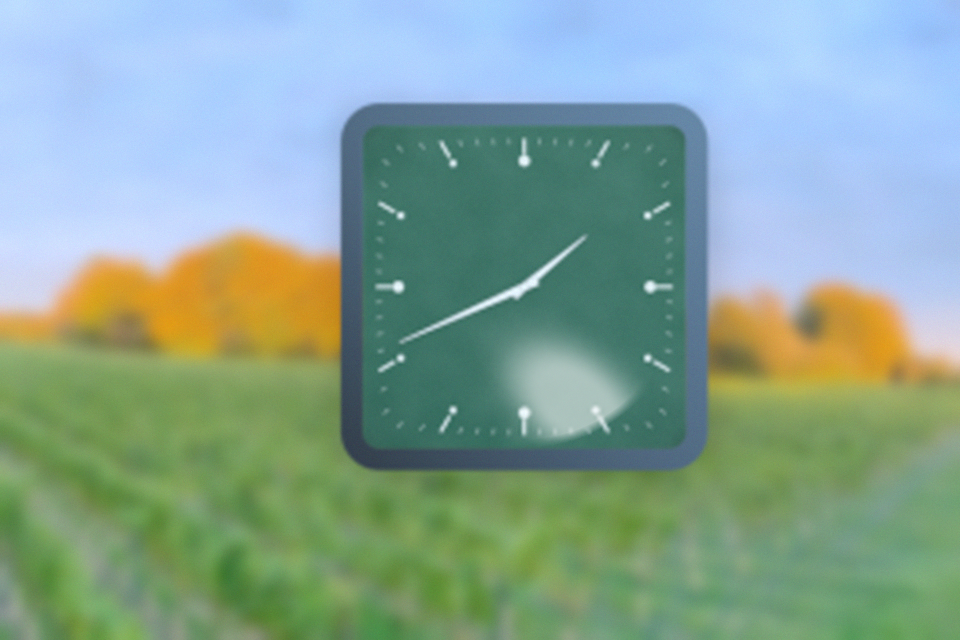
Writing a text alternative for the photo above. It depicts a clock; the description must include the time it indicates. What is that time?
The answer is 1:41
